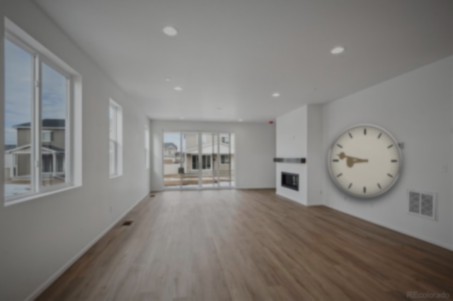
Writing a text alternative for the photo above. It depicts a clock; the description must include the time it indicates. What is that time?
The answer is 8:47
